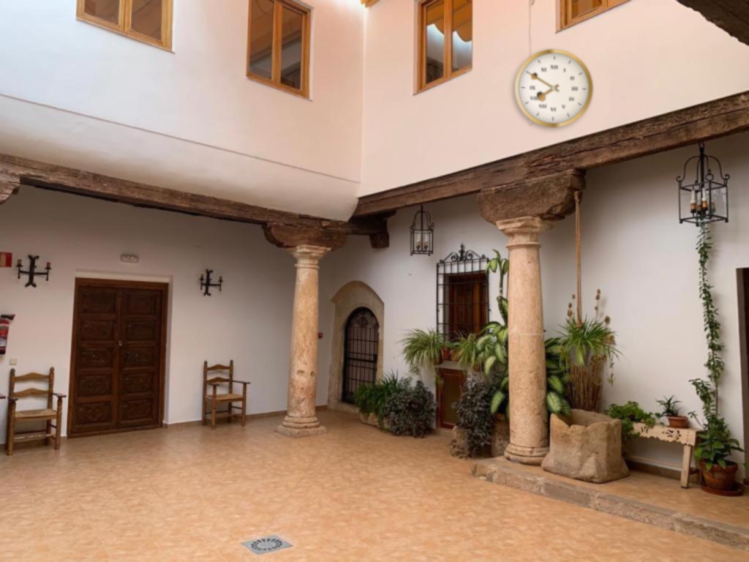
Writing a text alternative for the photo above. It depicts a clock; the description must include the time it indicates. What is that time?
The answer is 7:50
